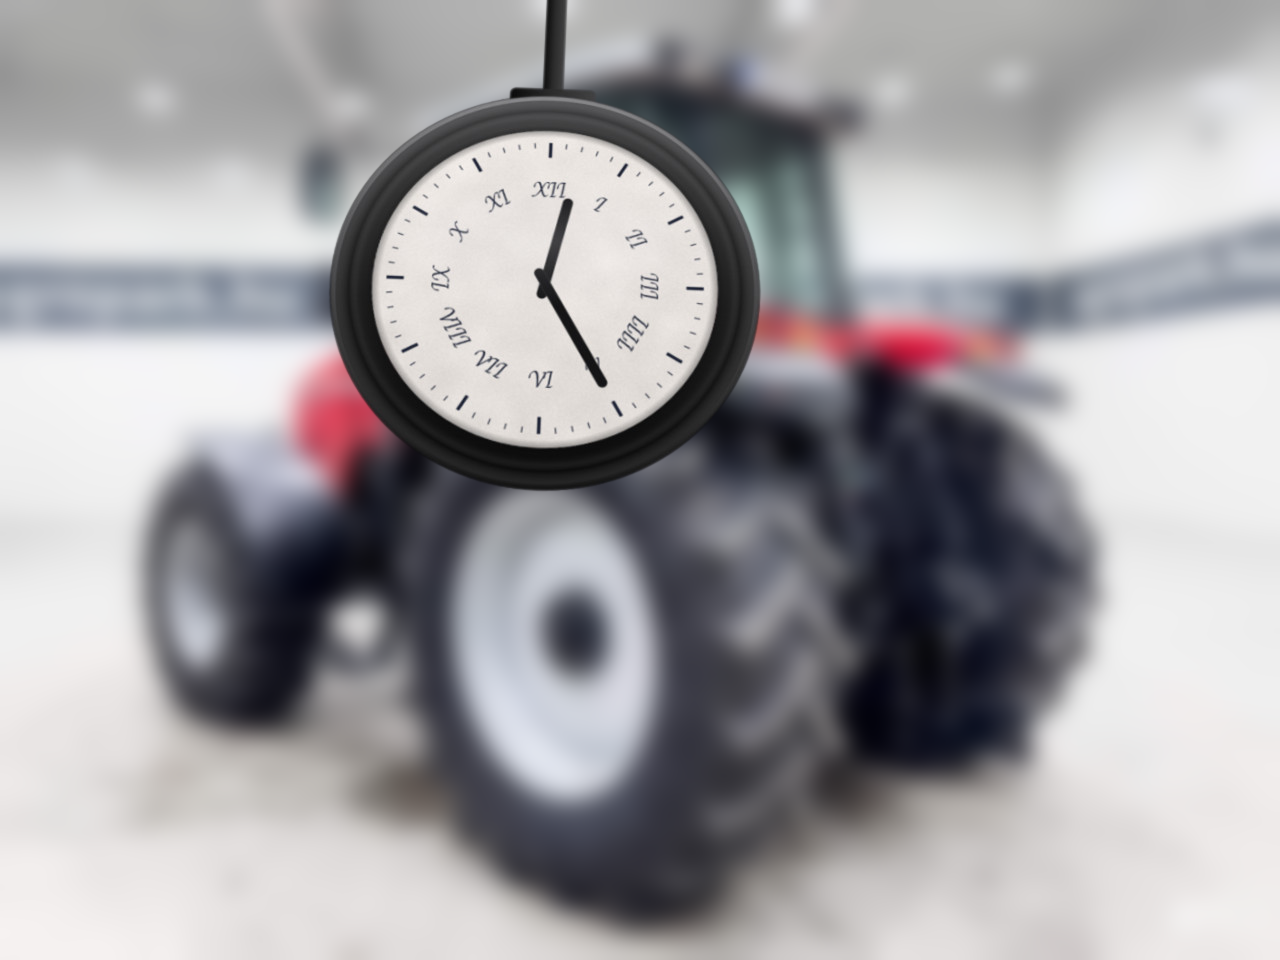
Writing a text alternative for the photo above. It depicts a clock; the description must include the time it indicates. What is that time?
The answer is 12:25
